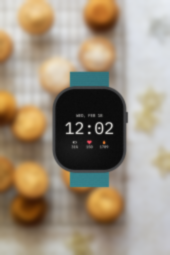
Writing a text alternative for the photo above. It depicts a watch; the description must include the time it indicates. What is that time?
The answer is 12:02
